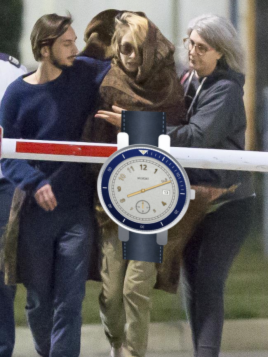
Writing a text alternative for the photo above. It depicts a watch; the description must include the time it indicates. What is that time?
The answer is 8:11
